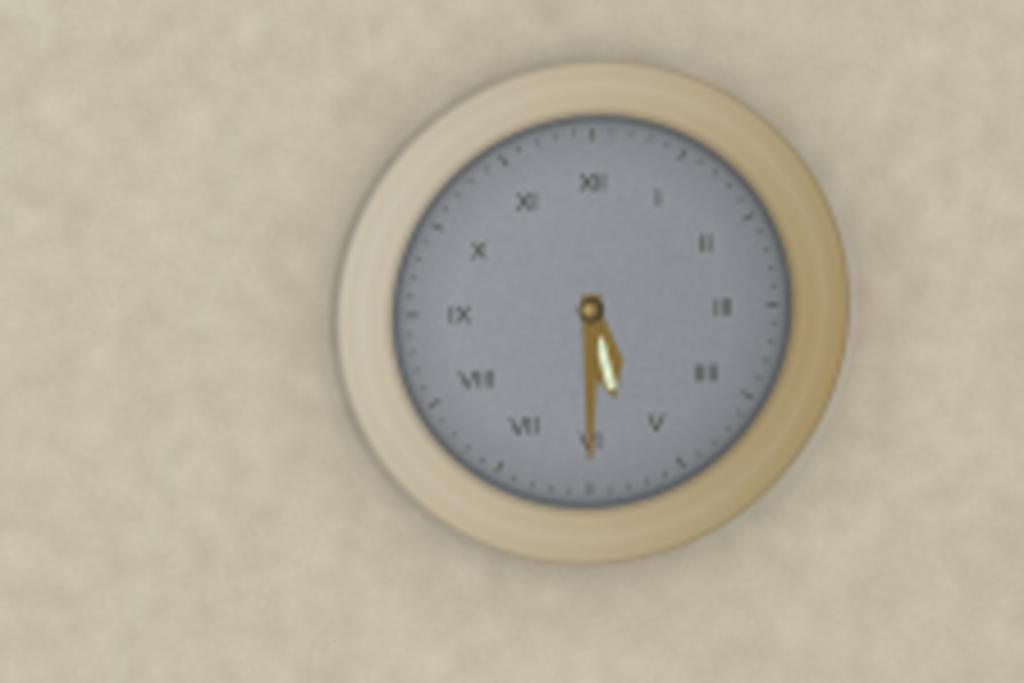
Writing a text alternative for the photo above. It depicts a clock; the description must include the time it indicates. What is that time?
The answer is 5:30
